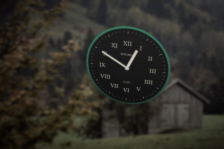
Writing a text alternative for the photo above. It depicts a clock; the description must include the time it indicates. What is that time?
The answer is 12:50
